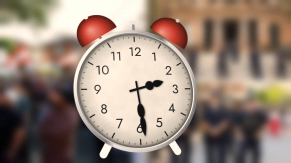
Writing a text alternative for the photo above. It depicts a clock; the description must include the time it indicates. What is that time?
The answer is 2:29
